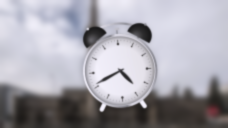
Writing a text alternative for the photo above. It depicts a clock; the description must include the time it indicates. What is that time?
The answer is 4:41
